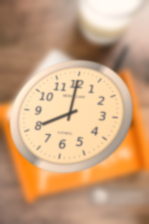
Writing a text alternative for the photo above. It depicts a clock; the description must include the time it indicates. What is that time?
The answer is 8:00
